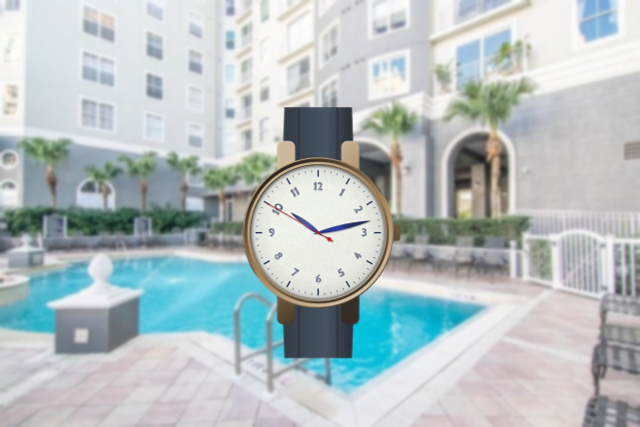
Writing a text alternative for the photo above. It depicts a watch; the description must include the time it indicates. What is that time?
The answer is 10:12:50
